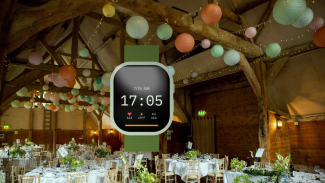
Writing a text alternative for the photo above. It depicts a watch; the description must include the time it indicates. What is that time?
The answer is 17:05
